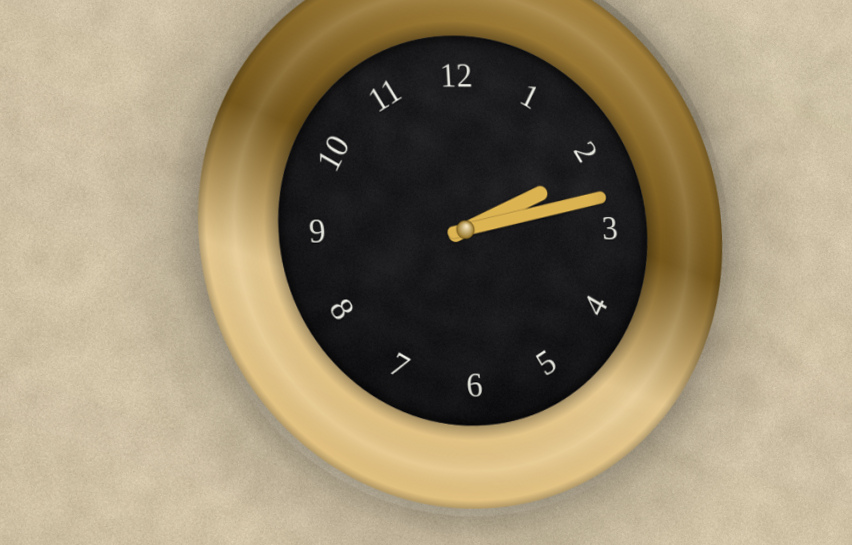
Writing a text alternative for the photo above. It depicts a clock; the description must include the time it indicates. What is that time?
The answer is 2:13
